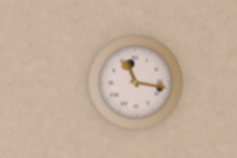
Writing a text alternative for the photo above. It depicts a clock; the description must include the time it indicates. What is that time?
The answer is 11:17
